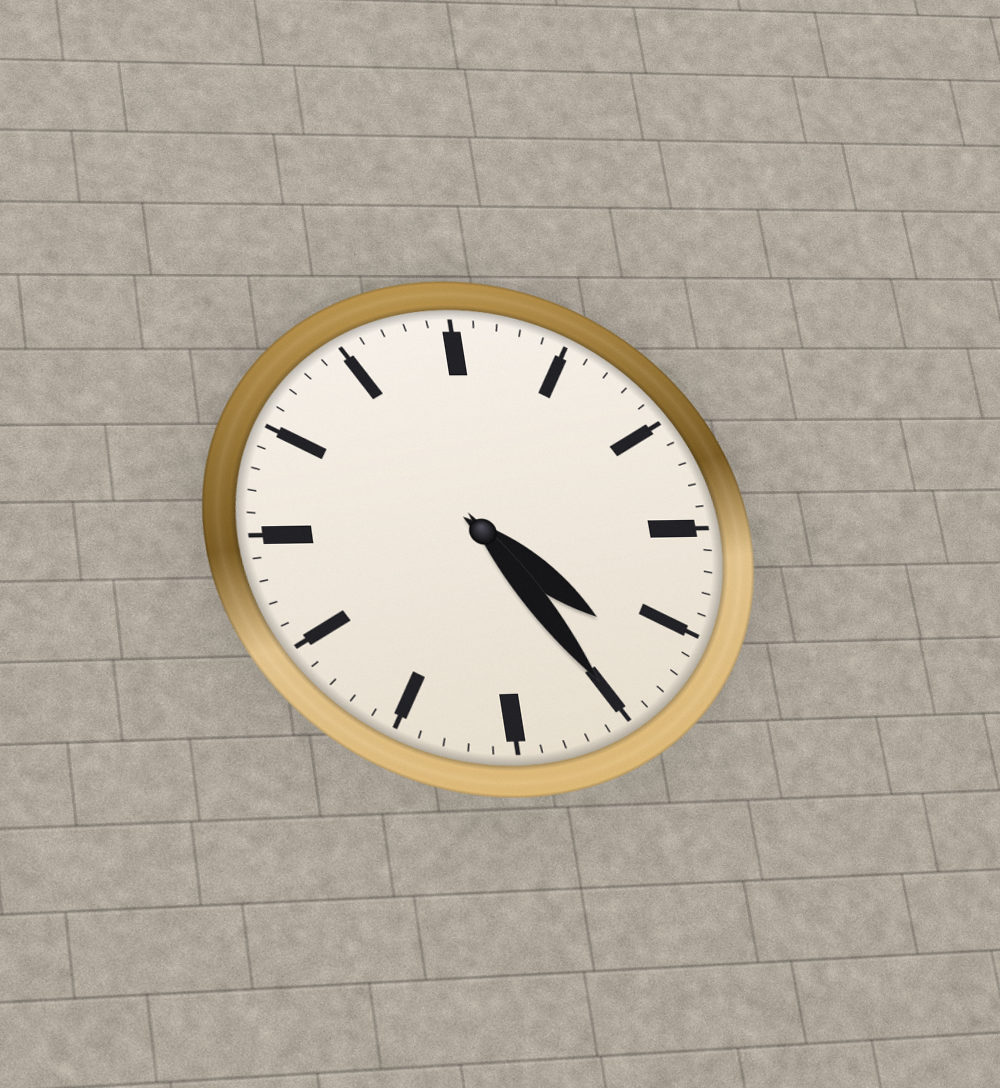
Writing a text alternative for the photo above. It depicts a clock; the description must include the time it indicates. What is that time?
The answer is 4:25
